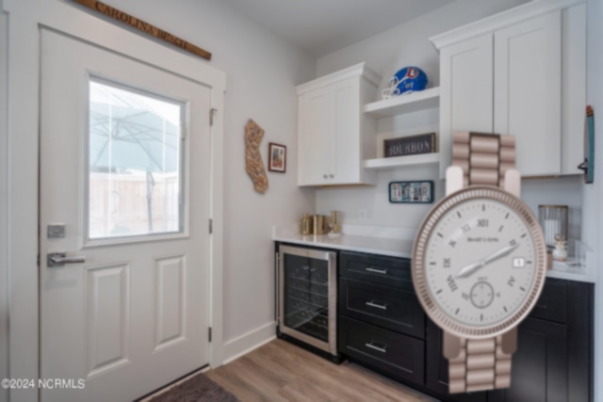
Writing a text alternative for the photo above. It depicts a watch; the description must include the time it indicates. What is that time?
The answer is 8:11
